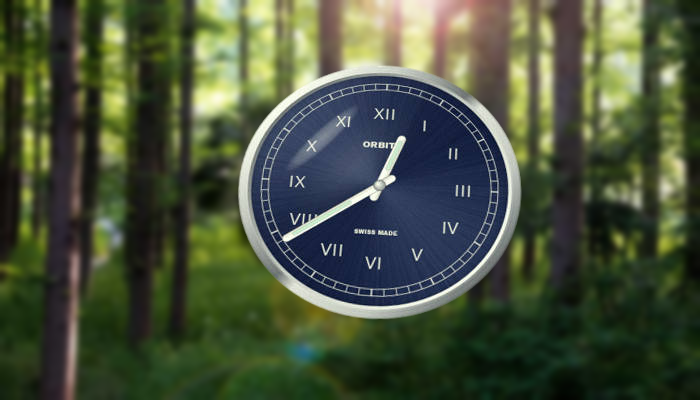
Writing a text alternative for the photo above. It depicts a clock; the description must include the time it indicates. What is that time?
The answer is 12:39
